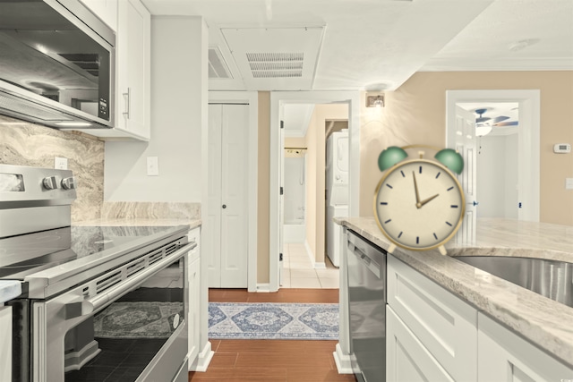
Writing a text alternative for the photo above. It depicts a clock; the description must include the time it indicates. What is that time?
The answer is 1:58
